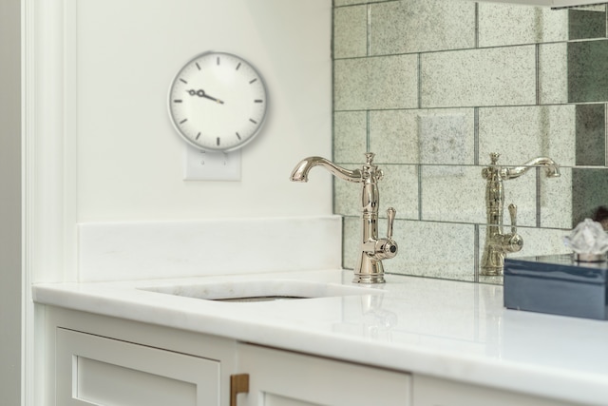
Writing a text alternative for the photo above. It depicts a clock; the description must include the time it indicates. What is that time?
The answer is 9:48
